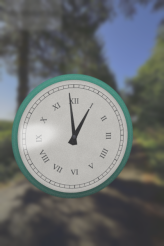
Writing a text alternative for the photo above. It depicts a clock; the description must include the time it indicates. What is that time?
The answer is 12:59
